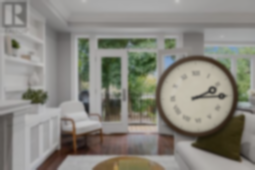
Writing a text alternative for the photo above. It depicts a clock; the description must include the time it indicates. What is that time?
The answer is 2:15
